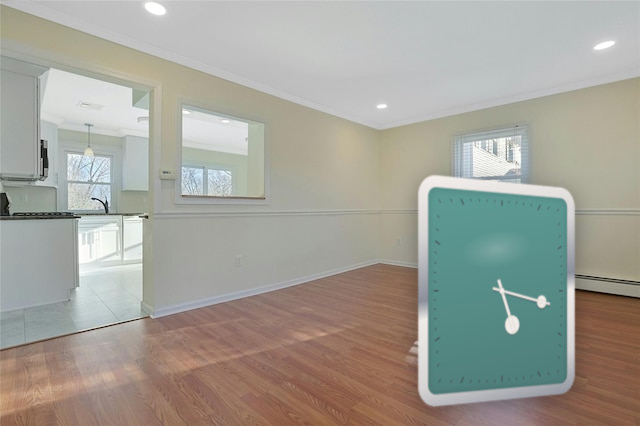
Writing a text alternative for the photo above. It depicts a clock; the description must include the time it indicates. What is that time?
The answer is 5:17
